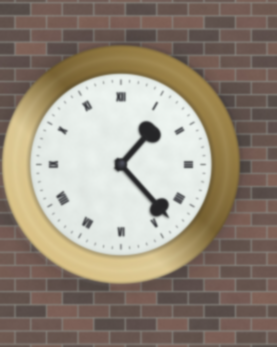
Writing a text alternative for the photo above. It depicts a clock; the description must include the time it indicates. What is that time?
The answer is 1:23
